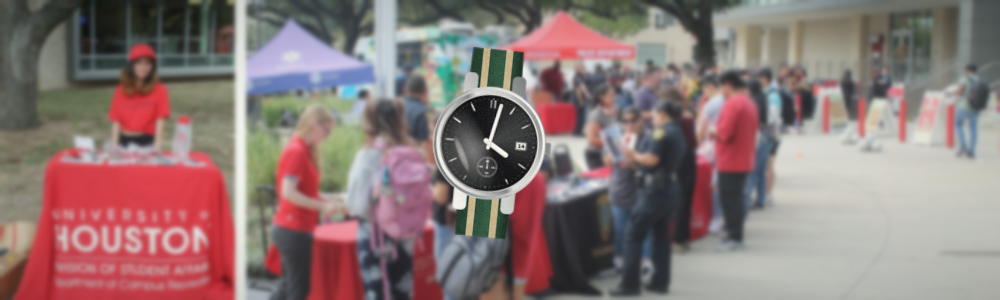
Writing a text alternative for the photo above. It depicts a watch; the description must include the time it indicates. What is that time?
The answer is 4:02
